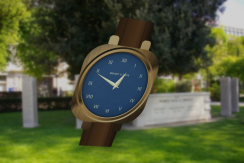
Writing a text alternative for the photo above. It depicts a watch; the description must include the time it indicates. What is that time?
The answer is 12:49
